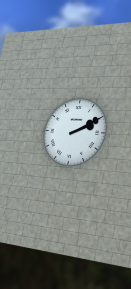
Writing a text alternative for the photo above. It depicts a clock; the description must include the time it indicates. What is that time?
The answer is 2:10
